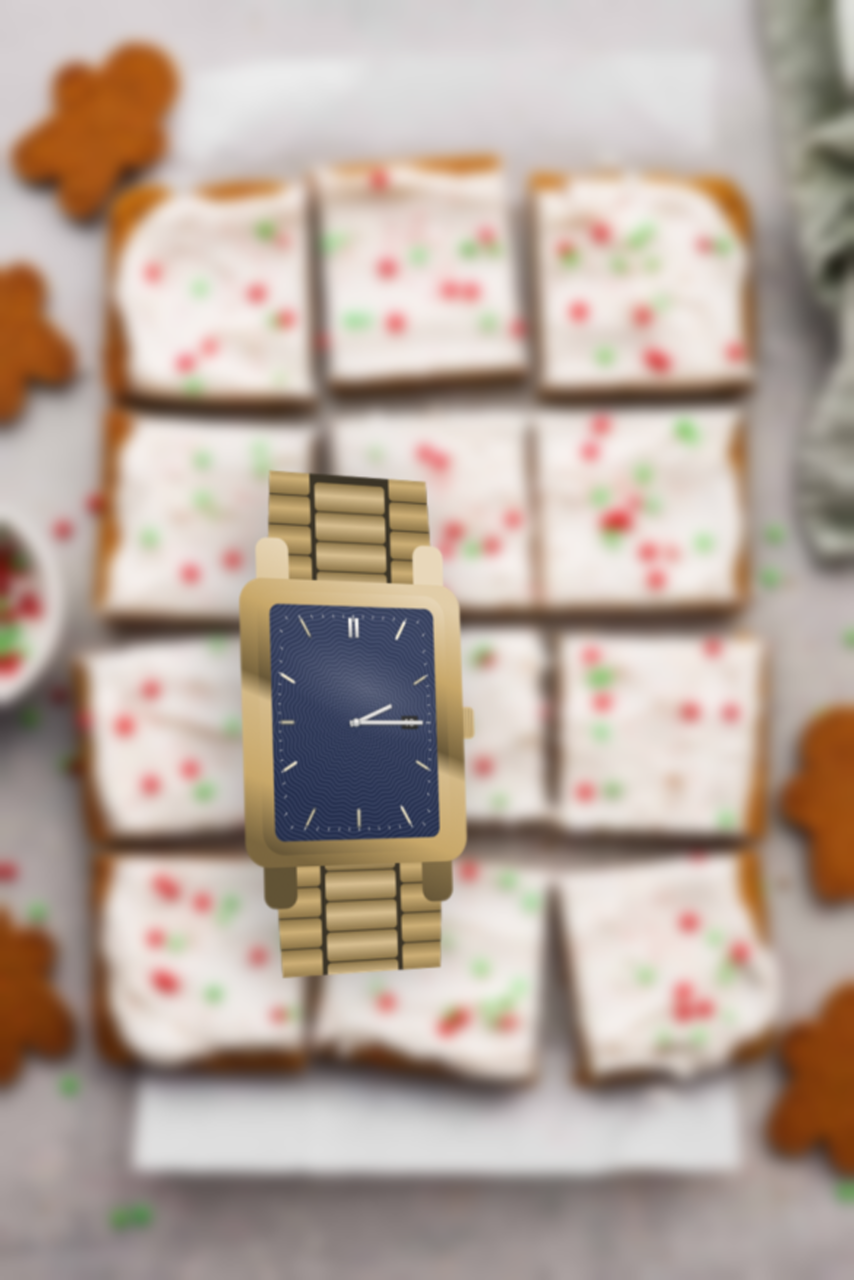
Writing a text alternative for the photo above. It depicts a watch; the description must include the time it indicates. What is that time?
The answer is 2:15
